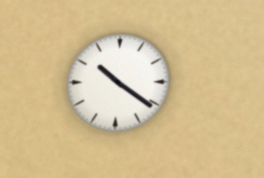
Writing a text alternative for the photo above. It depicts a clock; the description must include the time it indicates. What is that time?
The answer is 10:21
